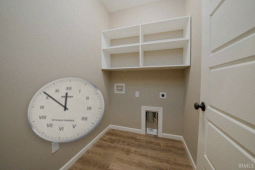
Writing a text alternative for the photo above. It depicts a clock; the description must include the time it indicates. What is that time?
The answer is 11:51
